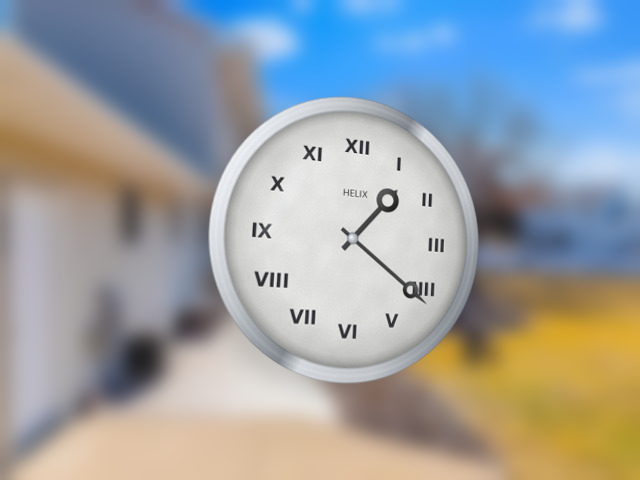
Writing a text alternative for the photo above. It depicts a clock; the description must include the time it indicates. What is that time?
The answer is 1:21
